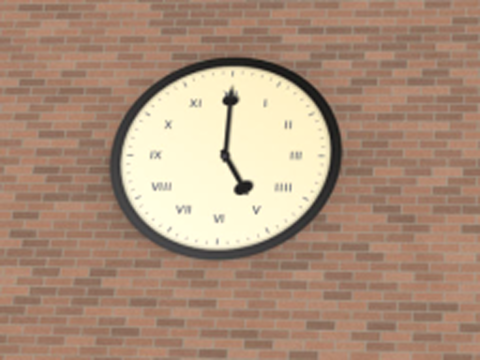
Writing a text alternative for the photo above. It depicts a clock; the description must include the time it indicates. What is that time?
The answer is 5:00
